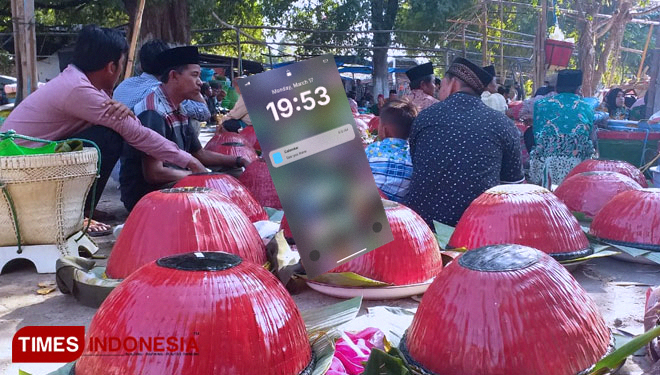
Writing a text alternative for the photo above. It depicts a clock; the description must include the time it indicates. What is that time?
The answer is 19:53
